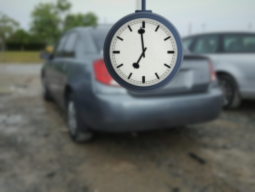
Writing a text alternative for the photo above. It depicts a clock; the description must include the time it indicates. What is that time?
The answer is 6:59
